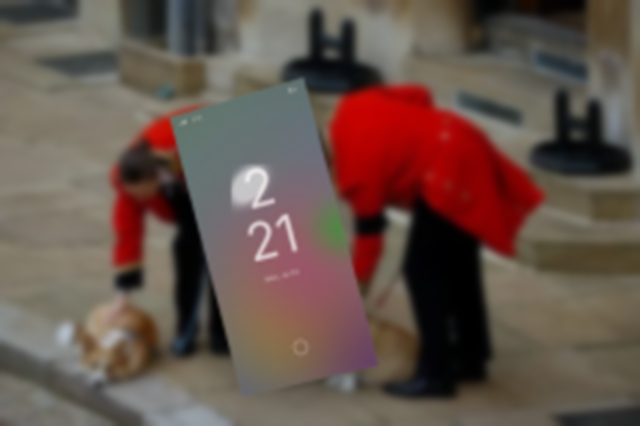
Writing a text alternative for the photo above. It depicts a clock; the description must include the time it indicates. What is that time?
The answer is 2:21
